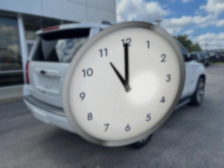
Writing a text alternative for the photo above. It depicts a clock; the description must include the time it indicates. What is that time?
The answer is 11:00
